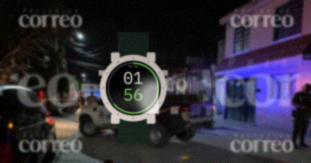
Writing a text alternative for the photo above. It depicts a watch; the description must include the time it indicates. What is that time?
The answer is 1:56
